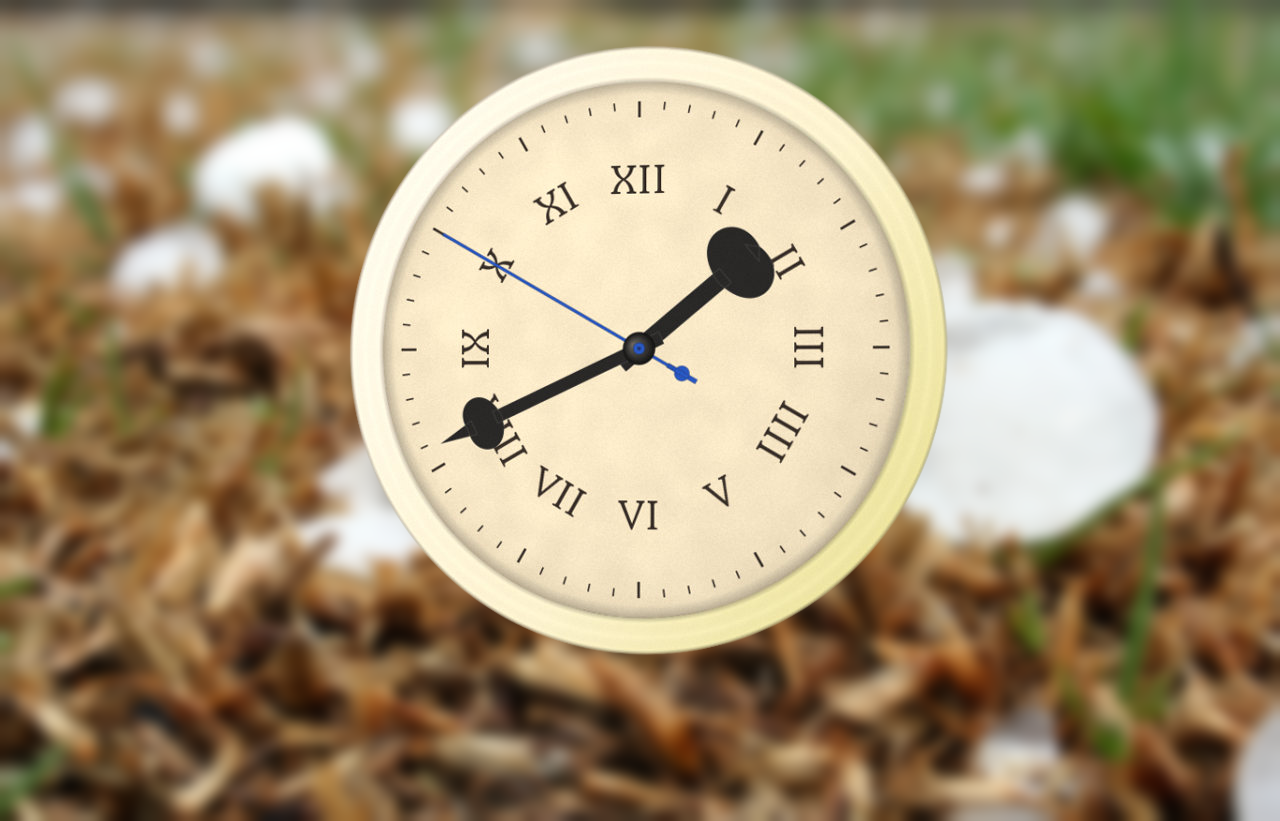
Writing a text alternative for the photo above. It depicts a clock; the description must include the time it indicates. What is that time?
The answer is 1:40:50
